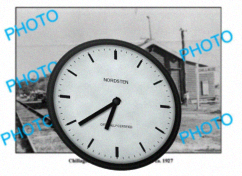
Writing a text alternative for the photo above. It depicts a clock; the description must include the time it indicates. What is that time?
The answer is 6:39
